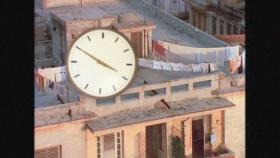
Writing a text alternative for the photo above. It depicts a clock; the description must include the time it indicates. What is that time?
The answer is 3:50
